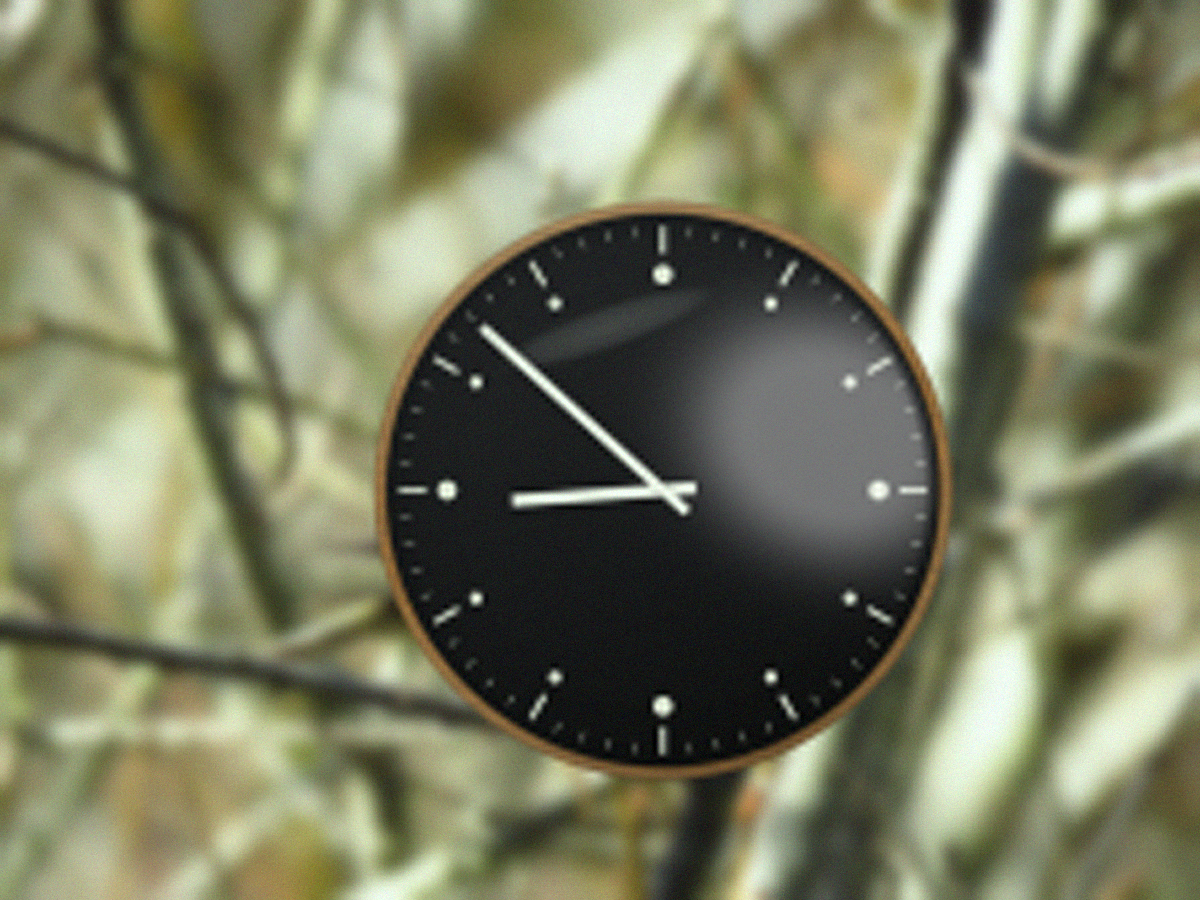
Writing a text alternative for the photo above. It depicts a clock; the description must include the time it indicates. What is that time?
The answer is 8:52
